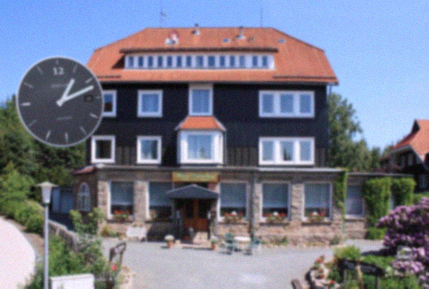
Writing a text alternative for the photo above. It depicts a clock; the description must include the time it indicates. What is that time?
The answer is 1:12
